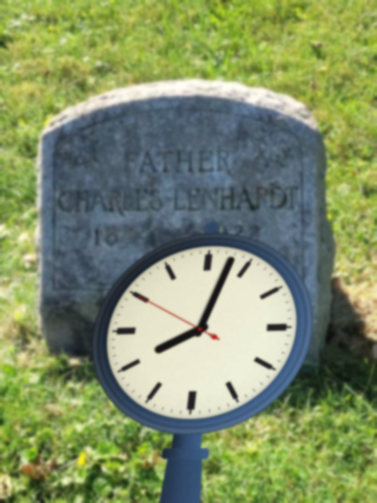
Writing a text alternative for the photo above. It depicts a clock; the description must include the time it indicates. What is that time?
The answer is 8:02:50
